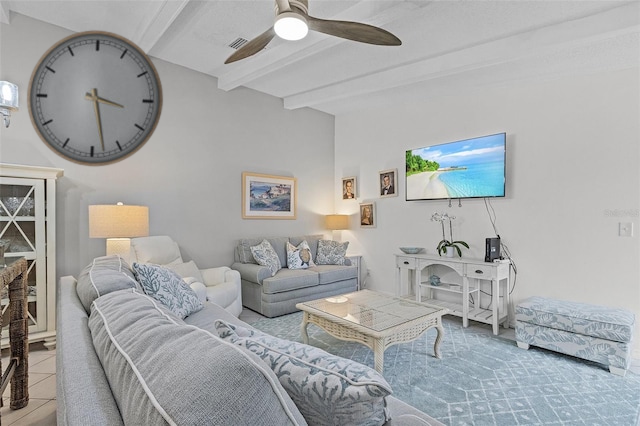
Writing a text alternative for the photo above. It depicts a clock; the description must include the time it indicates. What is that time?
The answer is 3:28
